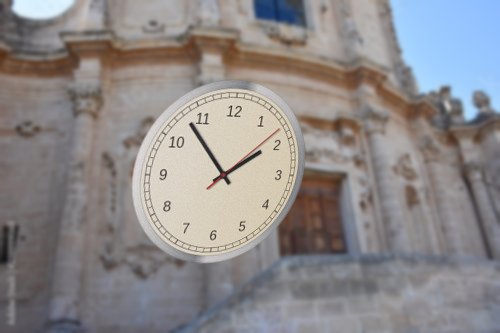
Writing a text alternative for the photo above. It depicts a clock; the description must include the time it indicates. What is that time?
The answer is 1:53:08
